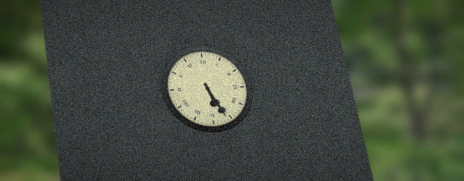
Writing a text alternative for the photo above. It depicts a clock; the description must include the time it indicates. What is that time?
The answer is 5:26
